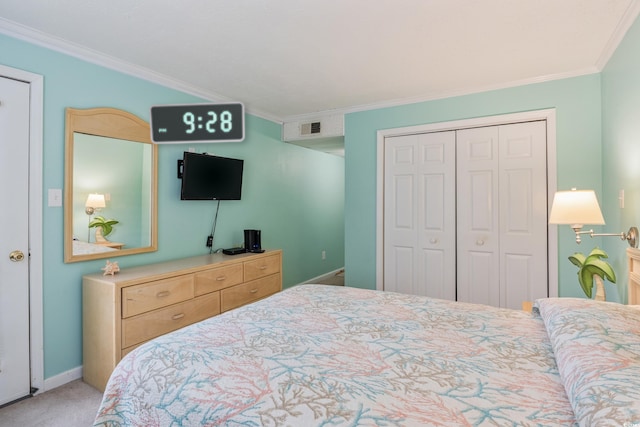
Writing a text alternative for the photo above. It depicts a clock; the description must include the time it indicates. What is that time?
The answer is 9:28
